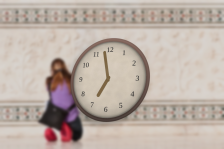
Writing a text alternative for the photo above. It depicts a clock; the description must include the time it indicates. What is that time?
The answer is 6:58
